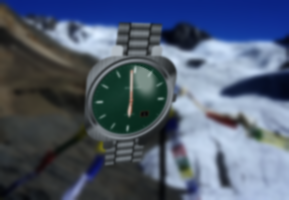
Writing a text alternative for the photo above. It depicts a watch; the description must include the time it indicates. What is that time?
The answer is 5:59
